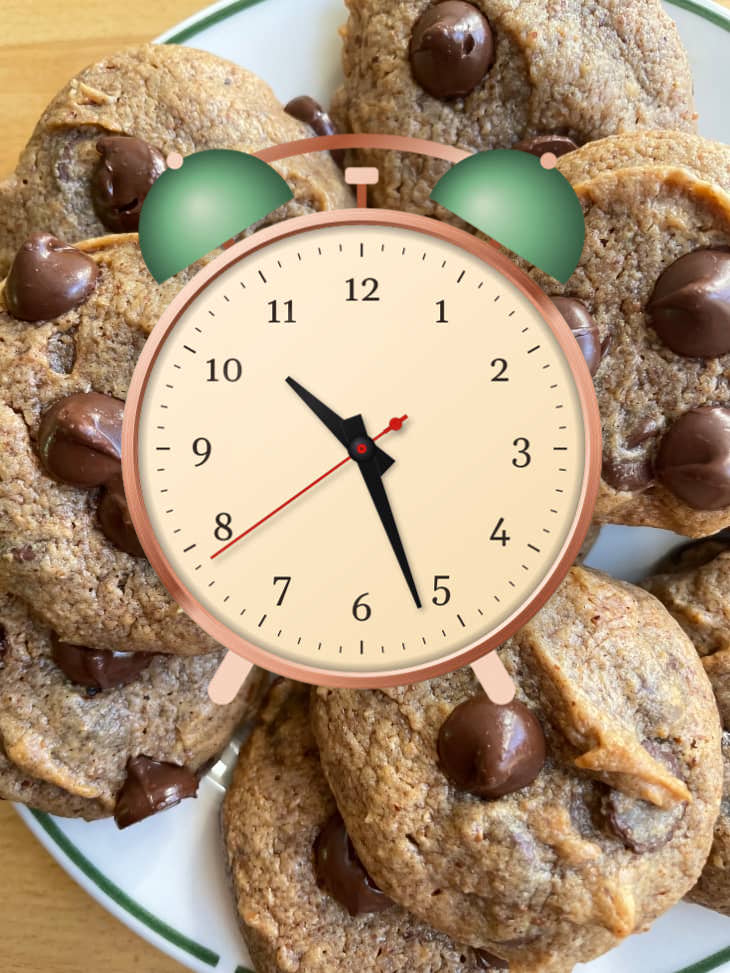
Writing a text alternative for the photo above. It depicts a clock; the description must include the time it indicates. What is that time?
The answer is 10:26:39
